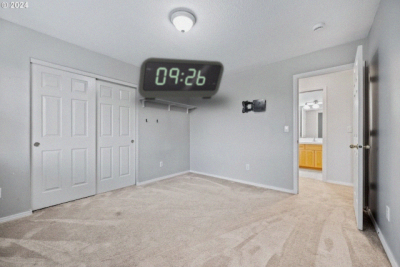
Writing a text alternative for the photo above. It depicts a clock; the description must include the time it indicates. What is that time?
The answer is 9:26
